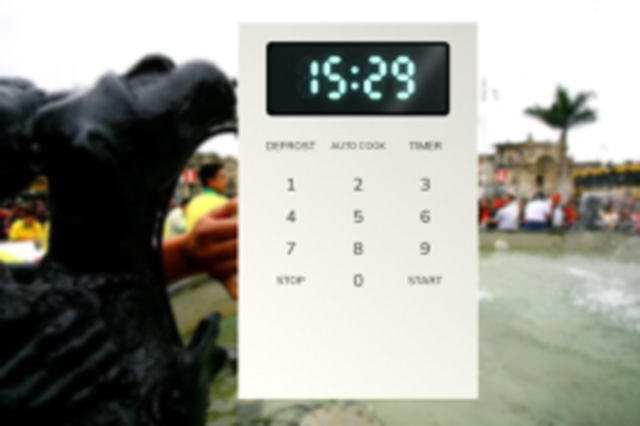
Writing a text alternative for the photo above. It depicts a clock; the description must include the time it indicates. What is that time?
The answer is 15:29
